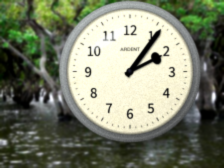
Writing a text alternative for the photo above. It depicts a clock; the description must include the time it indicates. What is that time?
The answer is 2:06
